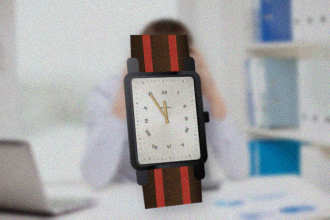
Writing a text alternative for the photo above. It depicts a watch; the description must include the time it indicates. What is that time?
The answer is 11:55
